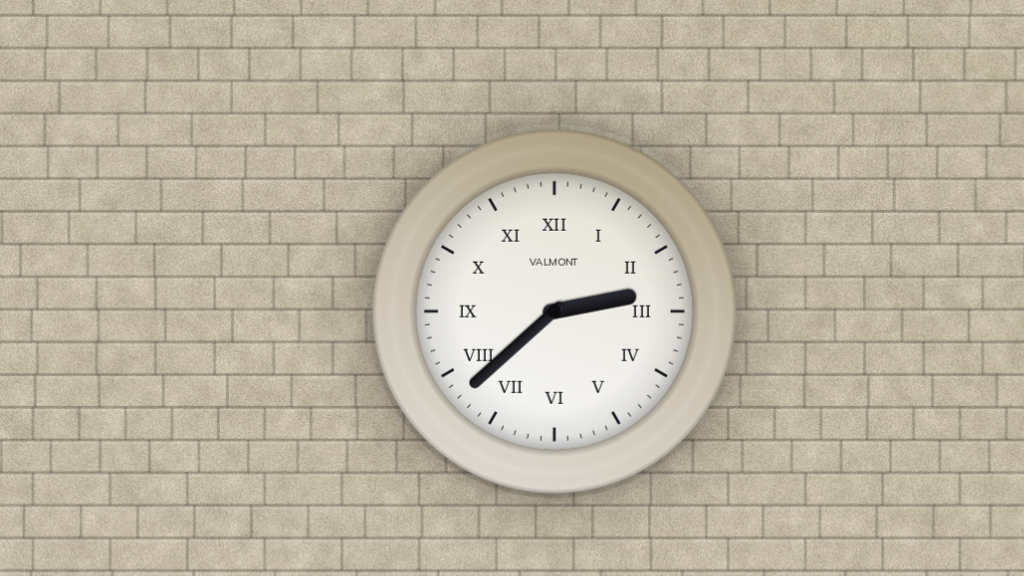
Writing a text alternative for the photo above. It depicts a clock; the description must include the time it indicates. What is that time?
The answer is 2:38
